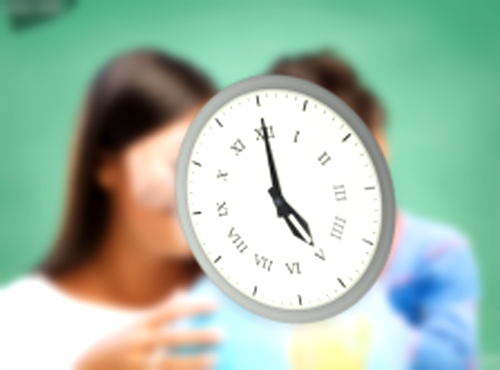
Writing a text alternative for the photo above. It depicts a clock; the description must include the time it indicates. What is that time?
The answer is 5:00
